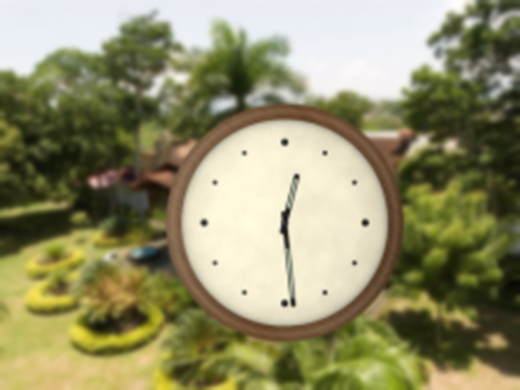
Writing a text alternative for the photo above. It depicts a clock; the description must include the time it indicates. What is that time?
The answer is 12:29
